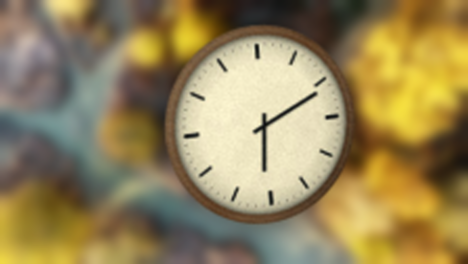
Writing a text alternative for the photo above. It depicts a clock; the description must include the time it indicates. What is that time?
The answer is 6:11
